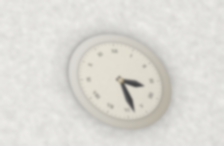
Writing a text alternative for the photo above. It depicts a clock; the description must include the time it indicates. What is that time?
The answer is 3:28
